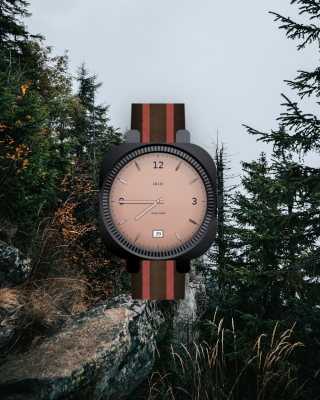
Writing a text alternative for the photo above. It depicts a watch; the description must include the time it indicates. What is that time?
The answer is 7:45
